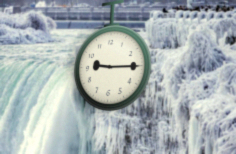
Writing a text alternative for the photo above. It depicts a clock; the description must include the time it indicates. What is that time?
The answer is 9:15
